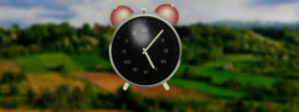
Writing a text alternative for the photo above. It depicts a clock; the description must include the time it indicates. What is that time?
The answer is 5:07
